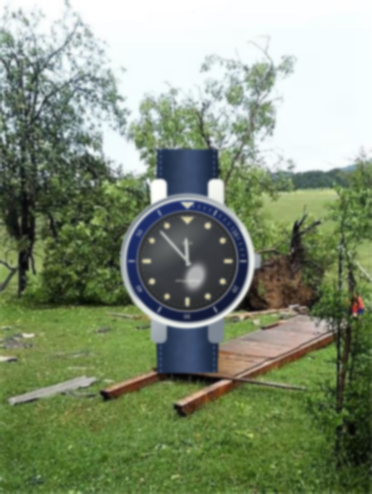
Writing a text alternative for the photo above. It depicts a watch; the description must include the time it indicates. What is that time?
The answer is 11:53
